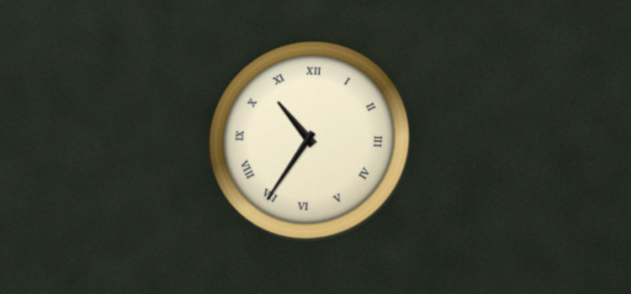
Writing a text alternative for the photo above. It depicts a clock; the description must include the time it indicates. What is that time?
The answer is 10:35
